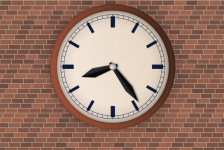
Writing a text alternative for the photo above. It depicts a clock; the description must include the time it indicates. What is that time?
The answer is 8:24
